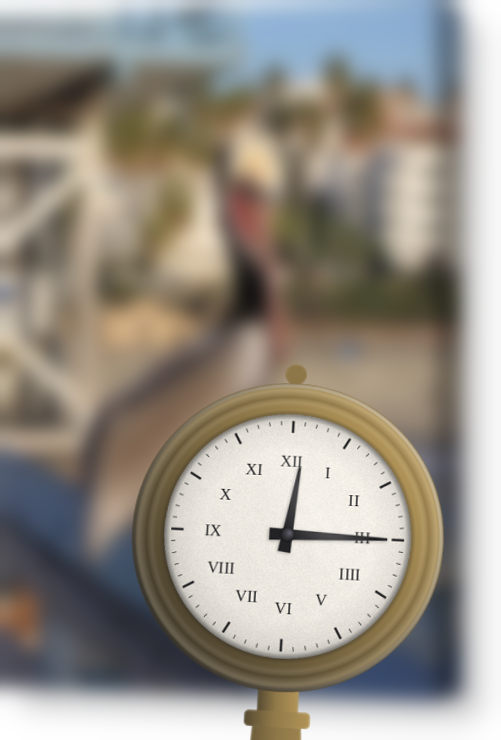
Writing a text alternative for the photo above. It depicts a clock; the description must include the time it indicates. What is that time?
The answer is 12:15
